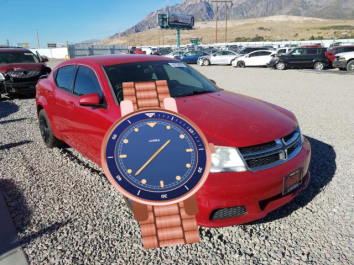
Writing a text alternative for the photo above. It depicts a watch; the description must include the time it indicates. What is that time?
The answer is 1:38
